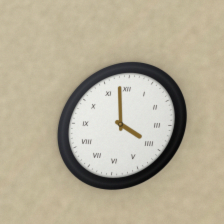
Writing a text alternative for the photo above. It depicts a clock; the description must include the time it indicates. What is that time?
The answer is 3:58
